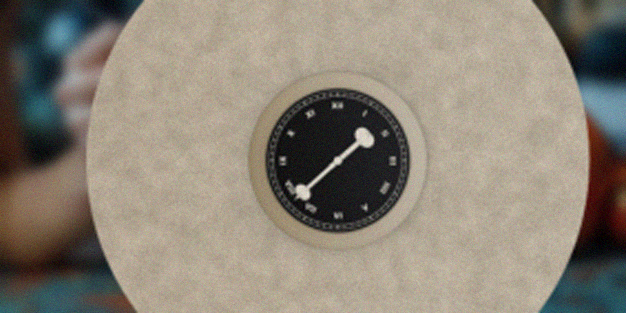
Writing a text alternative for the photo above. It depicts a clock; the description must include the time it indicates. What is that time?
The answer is 1:38
